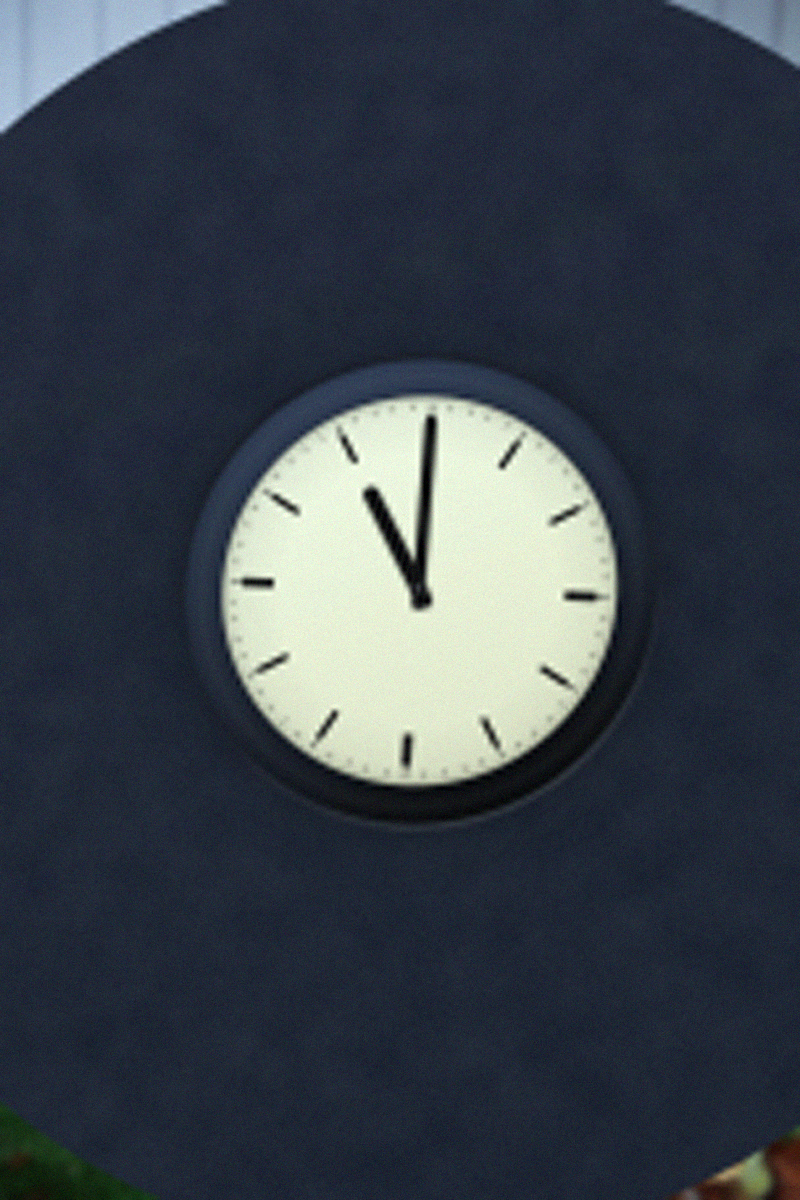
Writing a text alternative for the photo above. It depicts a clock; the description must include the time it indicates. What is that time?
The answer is 11:00
